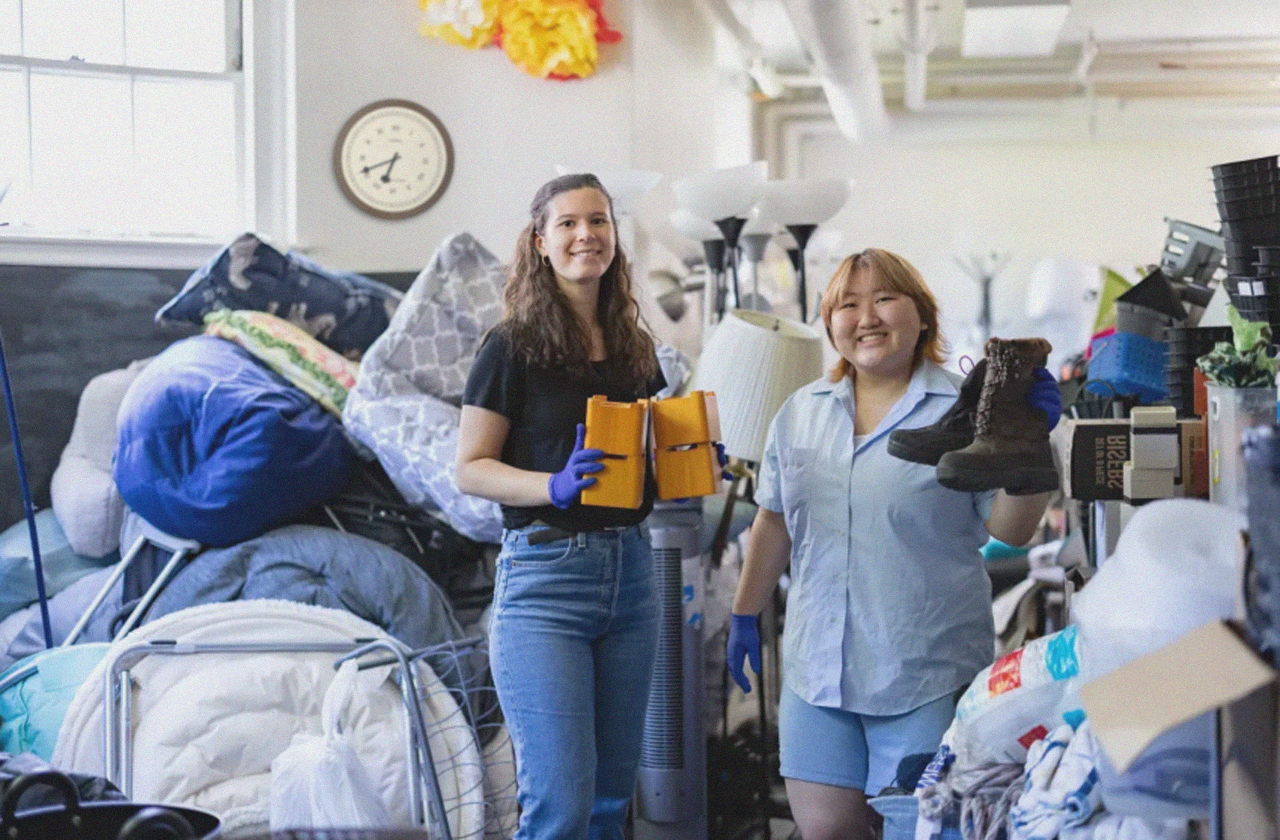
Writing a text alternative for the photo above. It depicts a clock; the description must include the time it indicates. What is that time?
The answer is 6:41
